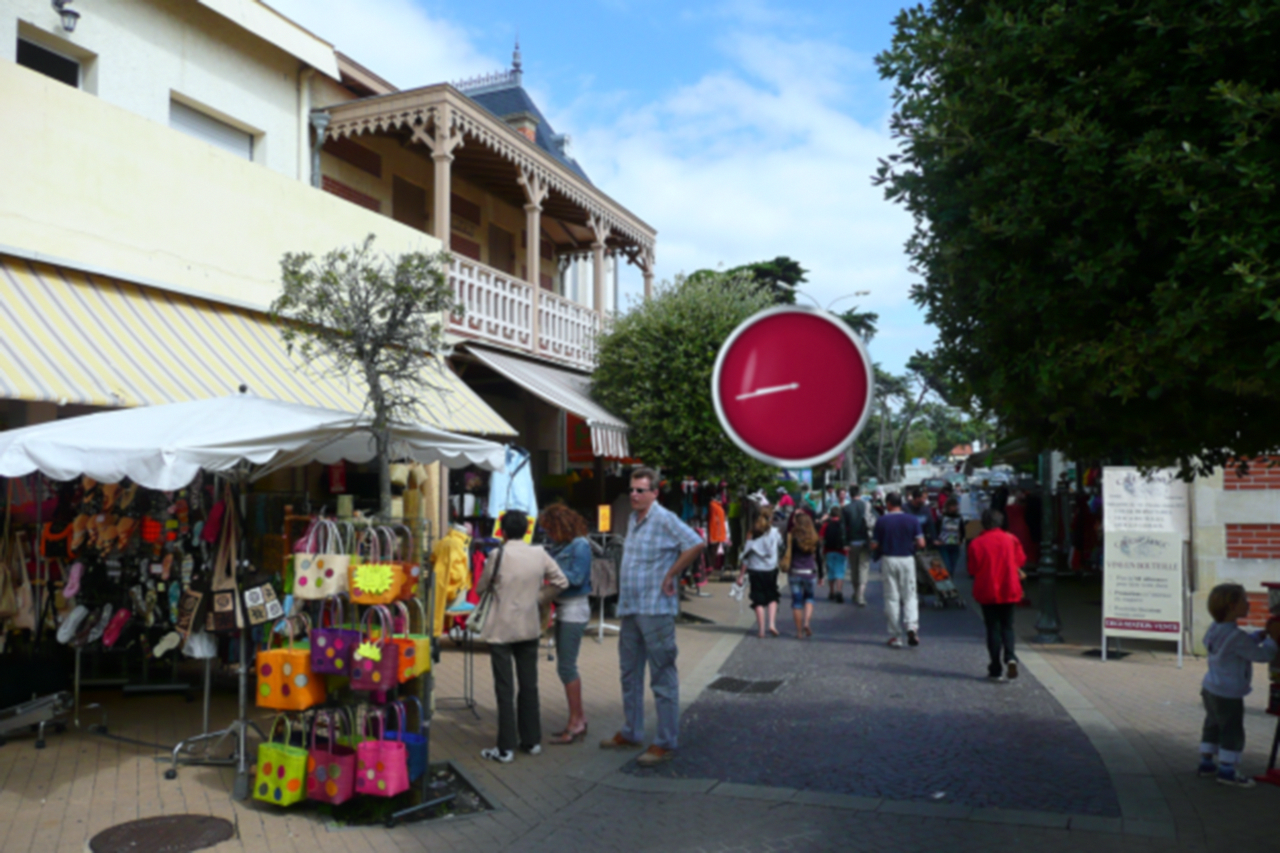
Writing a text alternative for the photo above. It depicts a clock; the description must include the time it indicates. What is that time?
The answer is 8:43
